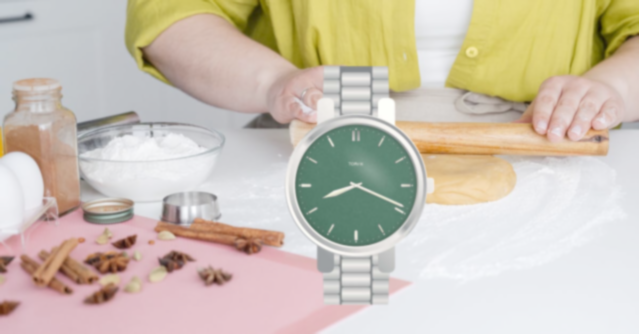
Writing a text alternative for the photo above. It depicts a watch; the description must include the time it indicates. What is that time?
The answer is 8:19
